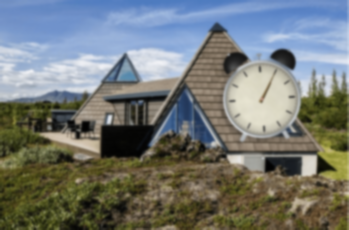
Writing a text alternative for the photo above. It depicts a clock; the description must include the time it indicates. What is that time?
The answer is 1:05
